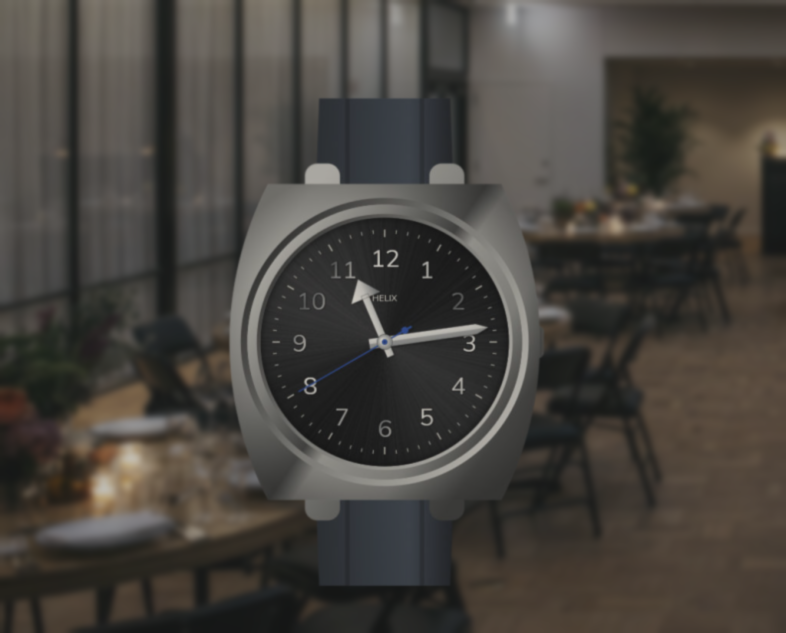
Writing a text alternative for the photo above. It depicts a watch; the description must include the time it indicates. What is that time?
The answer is 11:13:40
